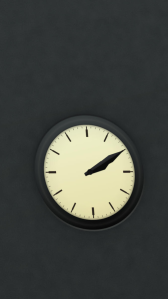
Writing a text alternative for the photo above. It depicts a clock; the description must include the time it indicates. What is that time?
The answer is 2:10
